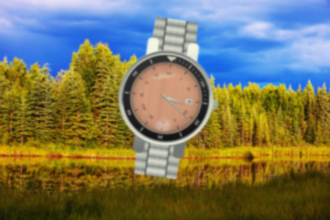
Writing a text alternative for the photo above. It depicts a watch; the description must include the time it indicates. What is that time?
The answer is 3:21
